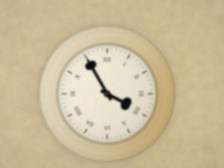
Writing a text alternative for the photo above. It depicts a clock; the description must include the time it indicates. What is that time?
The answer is 3:55
